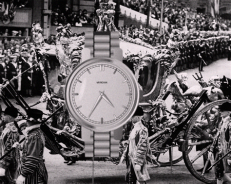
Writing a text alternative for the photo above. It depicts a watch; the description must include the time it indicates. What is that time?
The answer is 4:35
